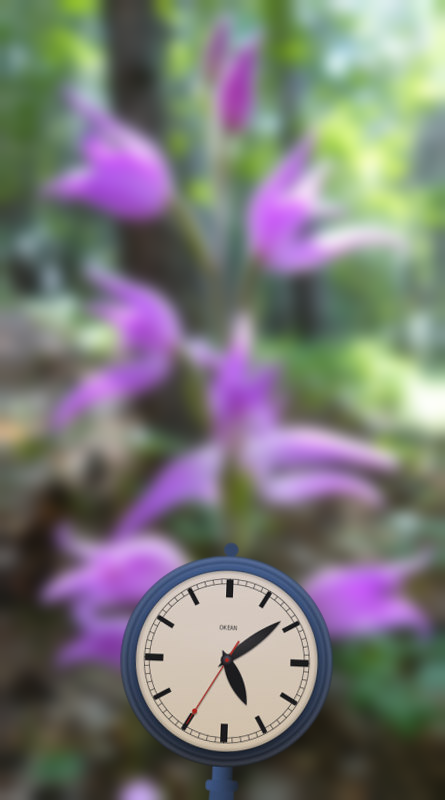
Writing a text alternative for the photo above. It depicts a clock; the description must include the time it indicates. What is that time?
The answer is 5:08:35
